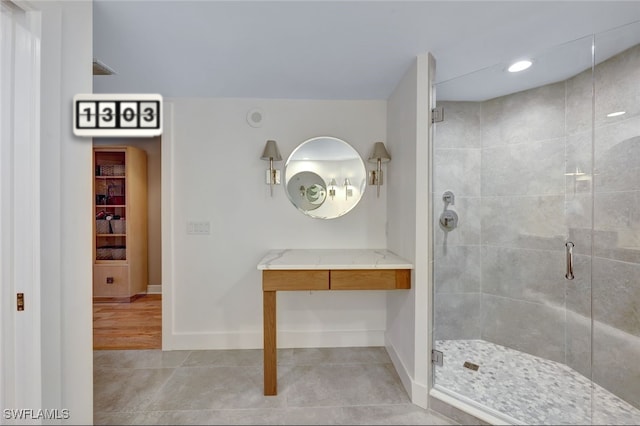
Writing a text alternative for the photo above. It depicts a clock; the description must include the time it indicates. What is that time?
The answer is 13:03
